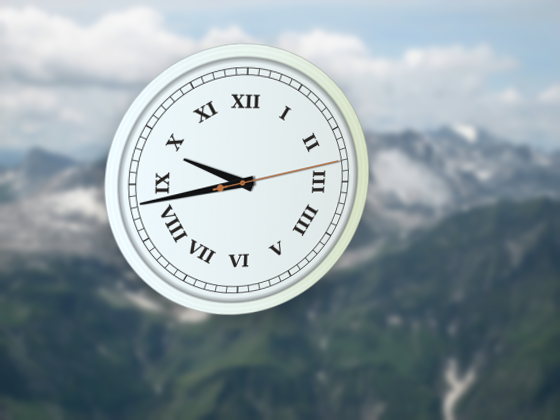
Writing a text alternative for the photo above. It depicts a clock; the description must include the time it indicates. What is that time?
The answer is 9:43:13
